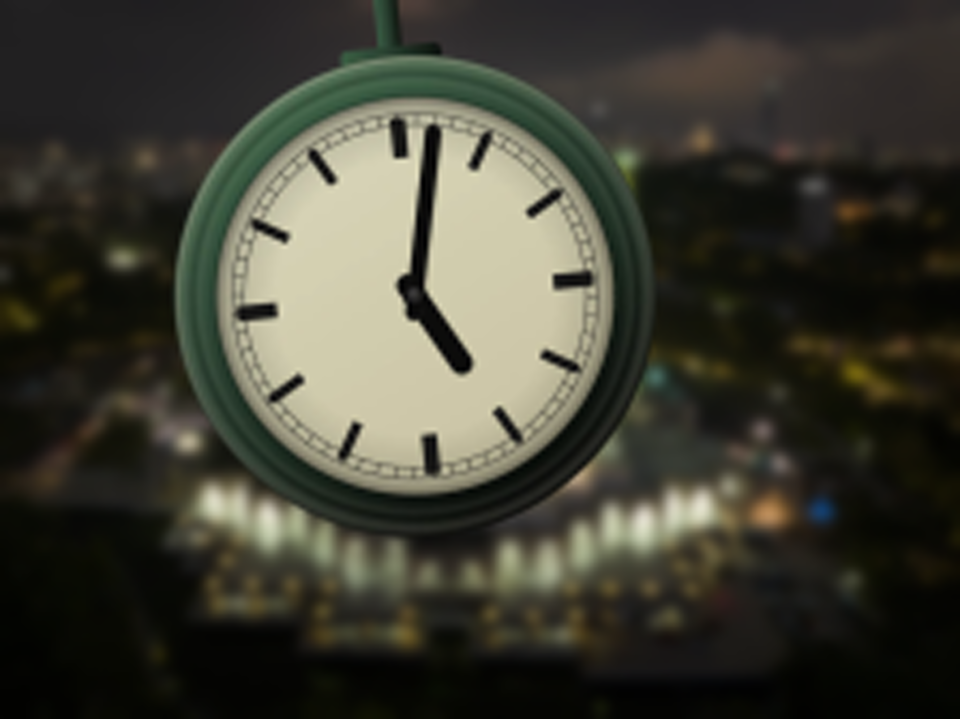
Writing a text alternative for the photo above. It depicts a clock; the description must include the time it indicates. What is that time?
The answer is 5:02
